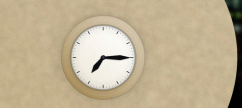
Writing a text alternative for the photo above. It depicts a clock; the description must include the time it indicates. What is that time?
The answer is 7:15
